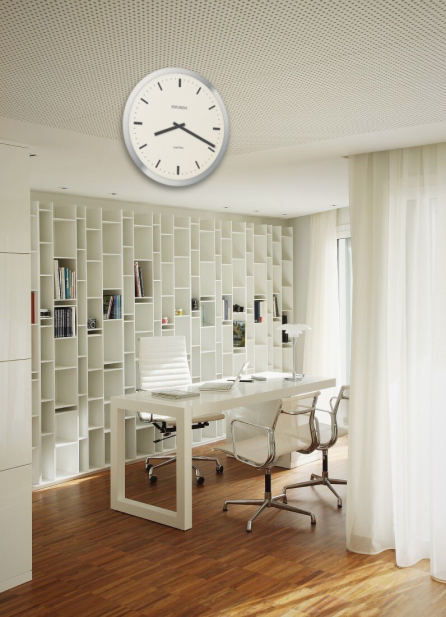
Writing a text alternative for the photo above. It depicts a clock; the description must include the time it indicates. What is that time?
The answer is 8:19
